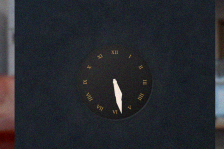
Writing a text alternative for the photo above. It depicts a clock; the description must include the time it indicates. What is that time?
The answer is 5:28
